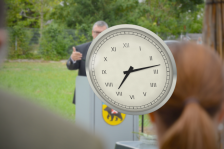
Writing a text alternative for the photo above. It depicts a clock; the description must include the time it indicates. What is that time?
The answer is 7:13
